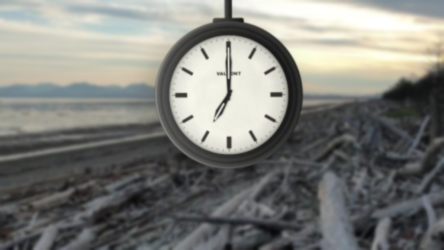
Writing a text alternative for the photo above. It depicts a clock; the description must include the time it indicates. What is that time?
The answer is 7:00
